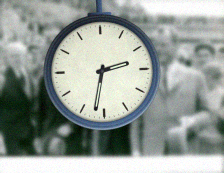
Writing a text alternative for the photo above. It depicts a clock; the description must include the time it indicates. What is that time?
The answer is 2:32
